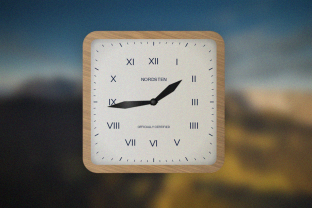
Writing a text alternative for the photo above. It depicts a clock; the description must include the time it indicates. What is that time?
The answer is 1:44
